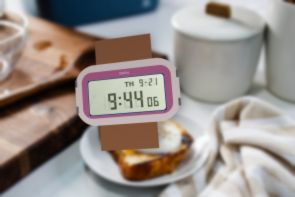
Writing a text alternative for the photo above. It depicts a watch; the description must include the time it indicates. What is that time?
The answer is 9:44:06
